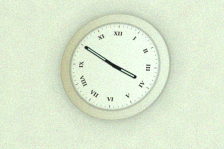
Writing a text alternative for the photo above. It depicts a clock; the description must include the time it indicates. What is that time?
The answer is 3:50
